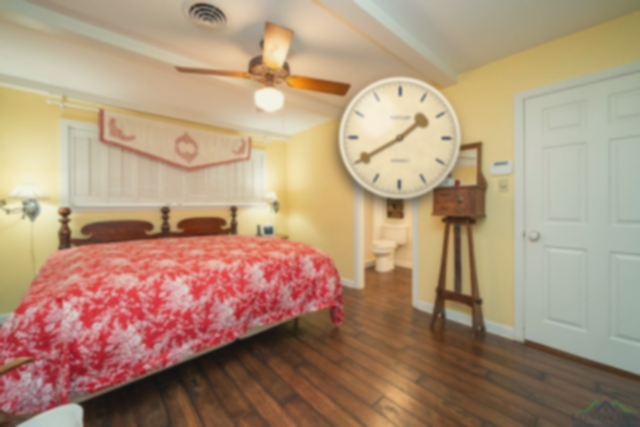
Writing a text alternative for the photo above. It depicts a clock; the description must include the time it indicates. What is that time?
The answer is 1:40
